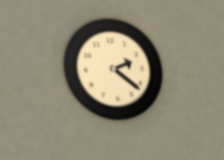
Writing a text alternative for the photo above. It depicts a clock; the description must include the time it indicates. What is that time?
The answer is 2:22
